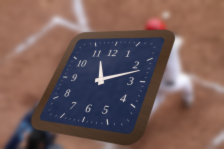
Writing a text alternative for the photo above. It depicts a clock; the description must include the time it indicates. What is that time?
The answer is 11:12
